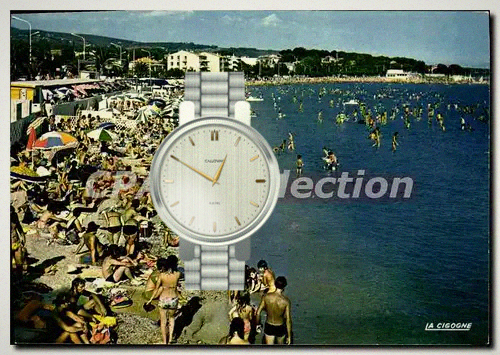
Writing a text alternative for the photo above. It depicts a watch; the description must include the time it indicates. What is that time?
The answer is 12:50
